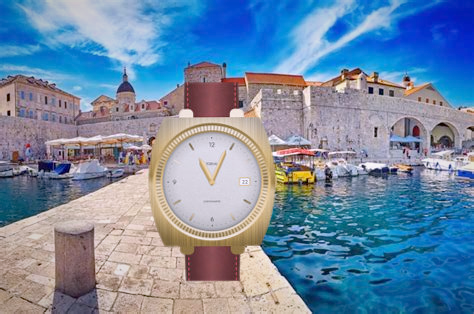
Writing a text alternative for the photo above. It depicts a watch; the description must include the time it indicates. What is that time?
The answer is 11:04
